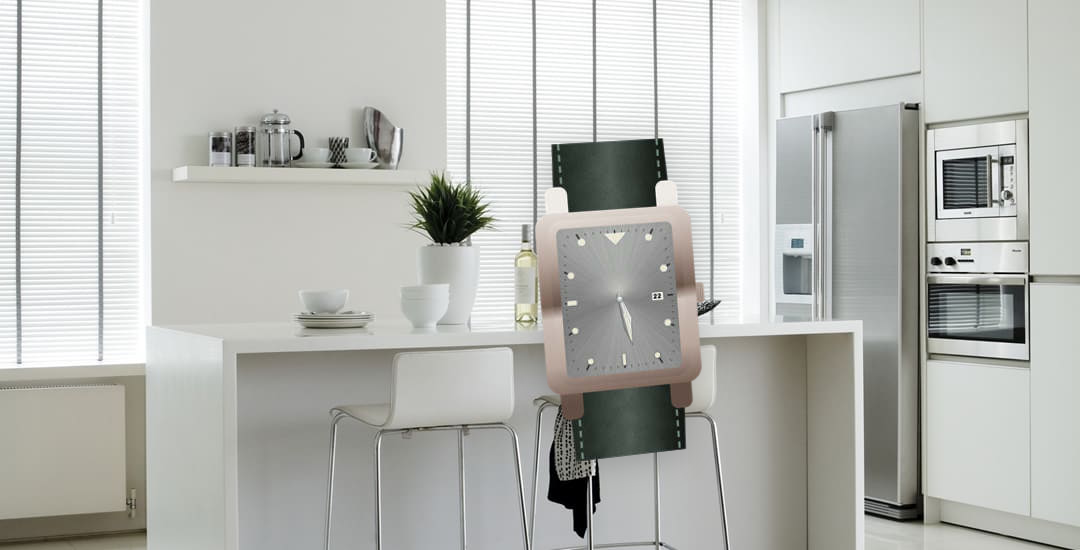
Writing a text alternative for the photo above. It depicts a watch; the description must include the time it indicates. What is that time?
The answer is 5:28
